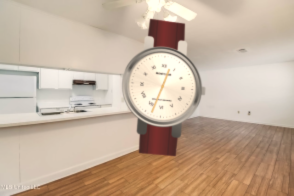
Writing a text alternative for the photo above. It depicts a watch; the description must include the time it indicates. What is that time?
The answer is 12:33
